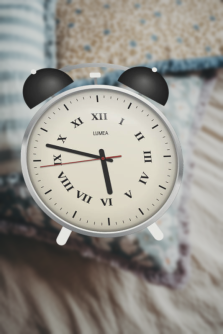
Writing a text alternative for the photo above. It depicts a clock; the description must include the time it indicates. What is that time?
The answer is 5:47:44
